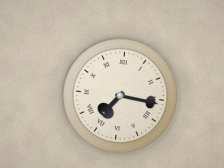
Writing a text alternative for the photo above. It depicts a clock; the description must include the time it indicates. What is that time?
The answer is 7:16
